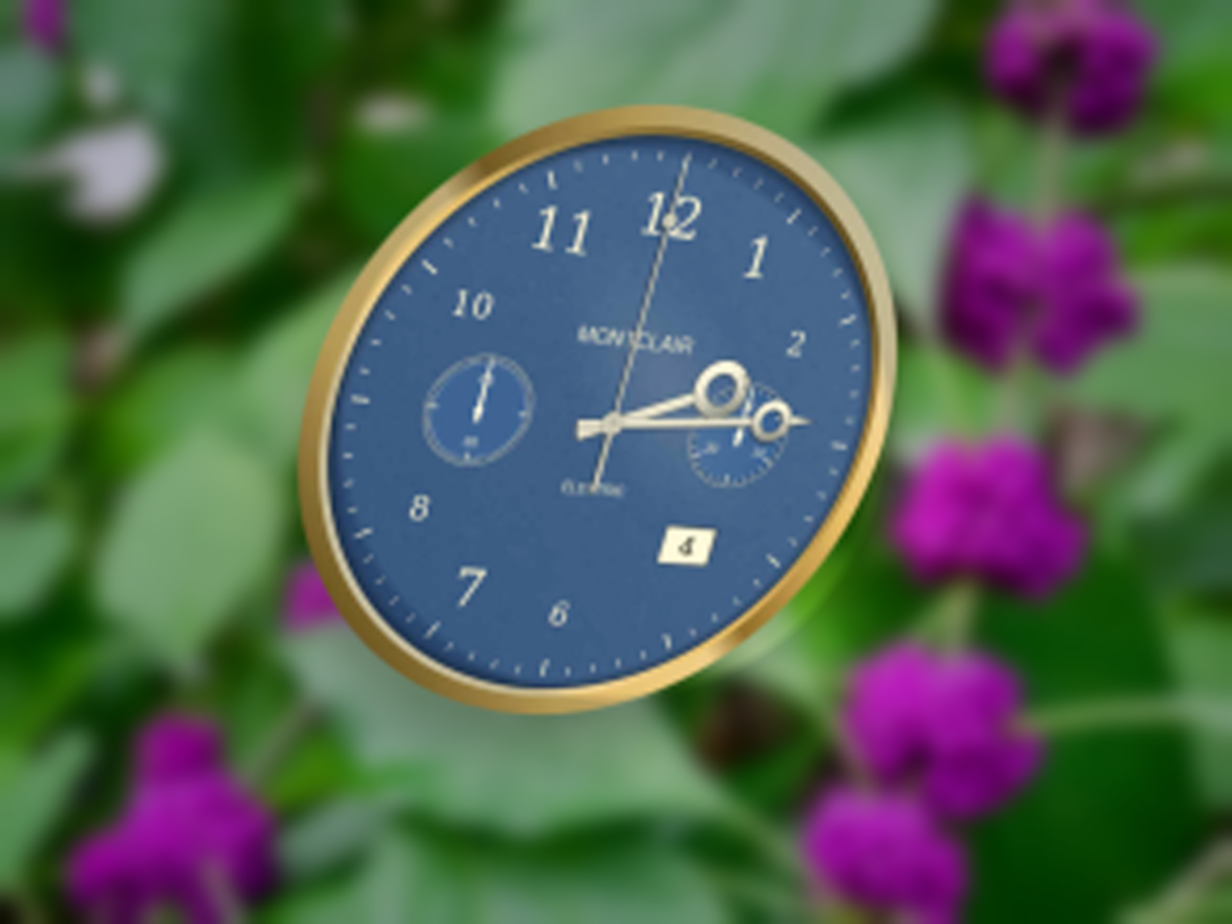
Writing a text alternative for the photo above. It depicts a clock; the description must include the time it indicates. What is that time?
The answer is 2:14
